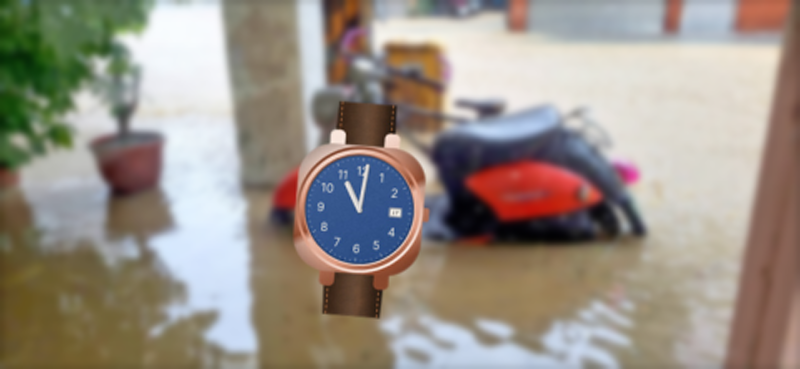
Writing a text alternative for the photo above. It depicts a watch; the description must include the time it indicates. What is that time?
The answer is 11:01
